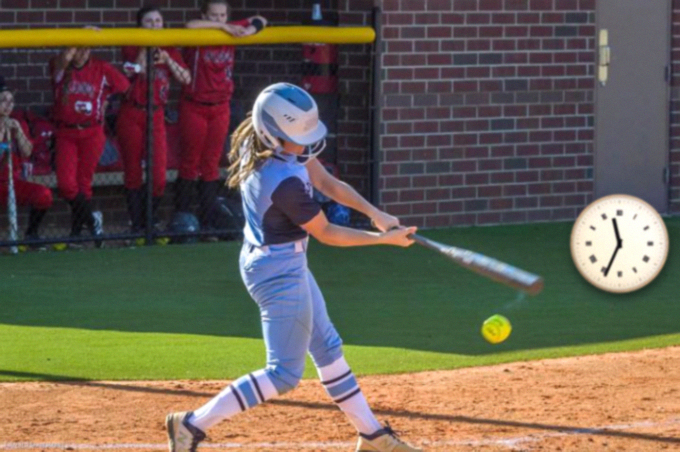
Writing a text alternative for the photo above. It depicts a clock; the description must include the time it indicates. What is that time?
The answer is 11:34
